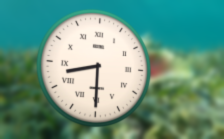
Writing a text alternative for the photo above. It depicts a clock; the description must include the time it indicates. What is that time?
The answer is 8:30
